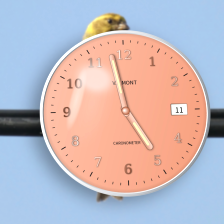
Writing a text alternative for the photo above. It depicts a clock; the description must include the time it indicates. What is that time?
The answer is 4:58
